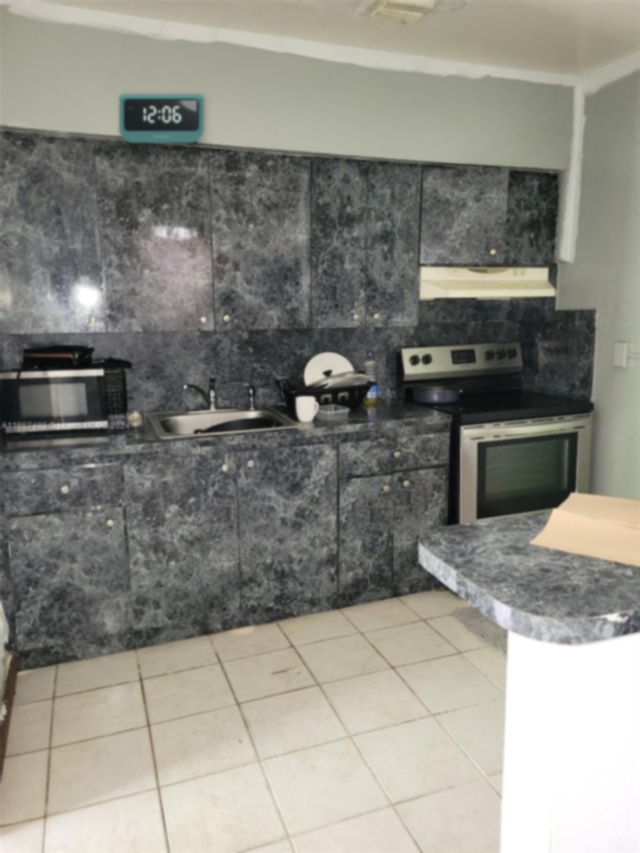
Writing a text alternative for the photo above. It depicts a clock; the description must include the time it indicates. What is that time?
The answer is 12:06
